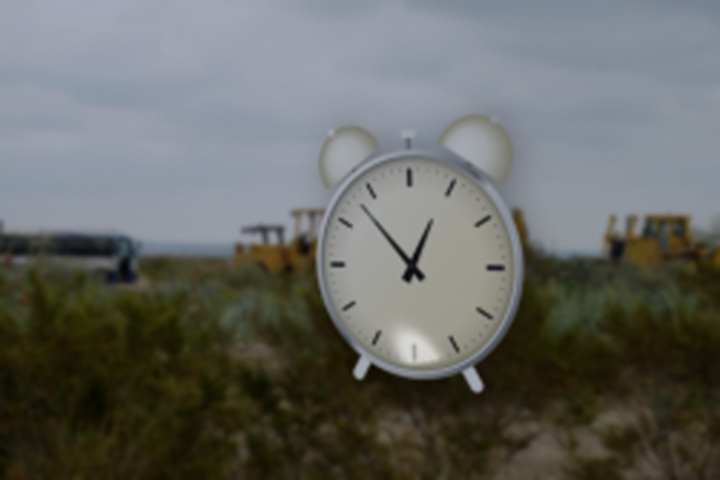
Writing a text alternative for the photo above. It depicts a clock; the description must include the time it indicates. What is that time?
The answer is 12:53
